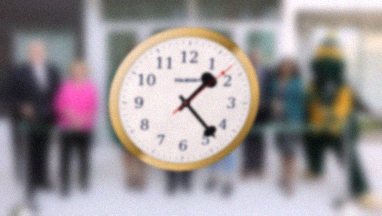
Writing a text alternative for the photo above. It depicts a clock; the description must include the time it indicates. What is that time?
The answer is 1:23:08
